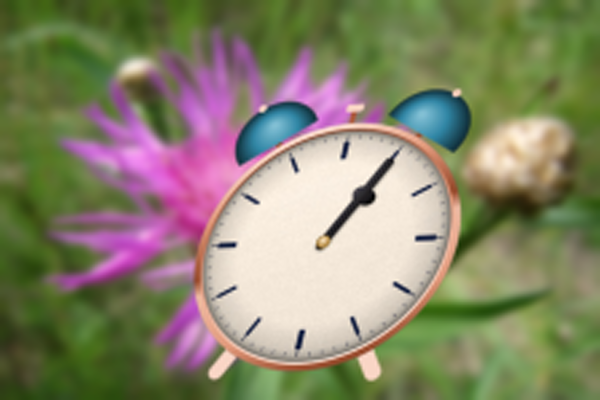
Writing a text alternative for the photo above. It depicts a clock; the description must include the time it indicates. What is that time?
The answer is 1:05
